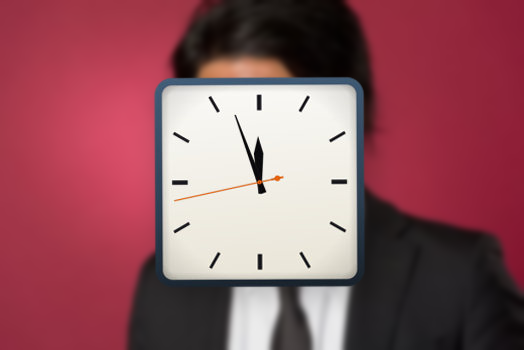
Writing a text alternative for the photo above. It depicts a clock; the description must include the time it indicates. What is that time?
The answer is 11:56:43
